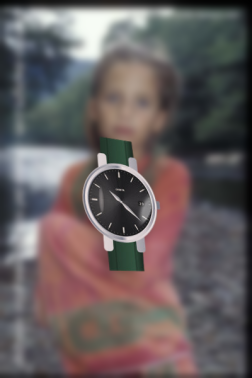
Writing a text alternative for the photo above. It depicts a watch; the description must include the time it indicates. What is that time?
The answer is 10:22
